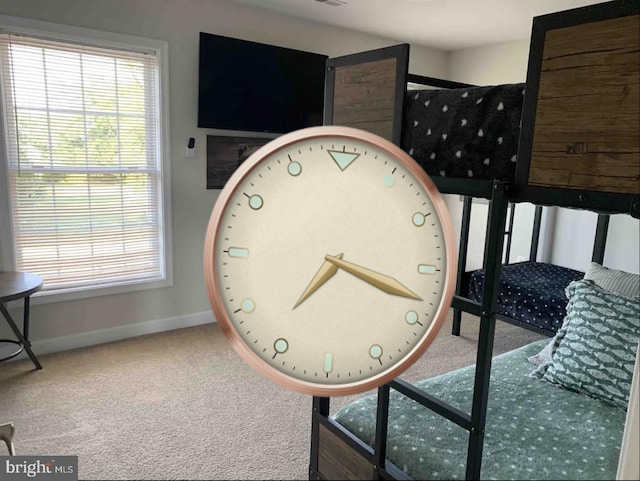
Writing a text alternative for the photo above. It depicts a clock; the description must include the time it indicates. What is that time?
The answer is 7:18
